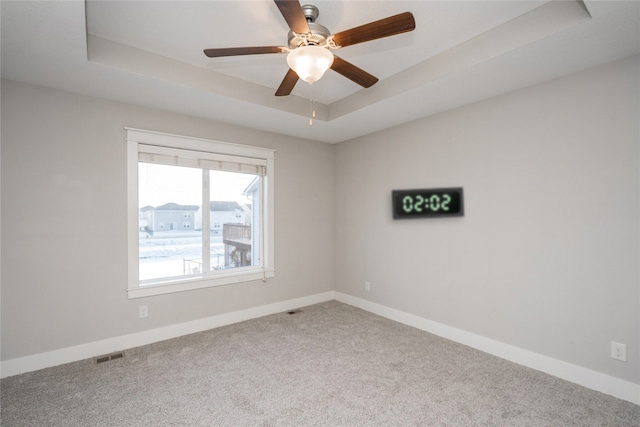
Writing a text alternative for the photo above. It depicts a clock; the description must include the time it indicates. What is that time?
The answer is 2:02
